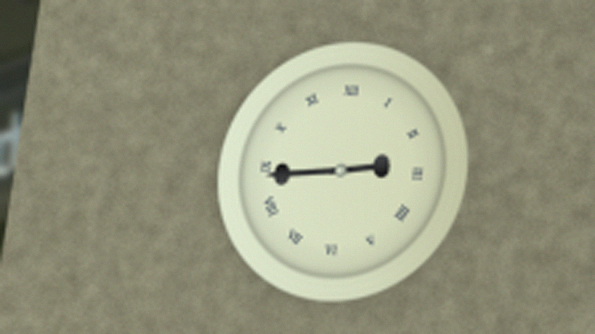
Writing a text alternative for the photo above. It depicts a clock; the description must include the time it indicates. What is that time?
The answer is 2:44
